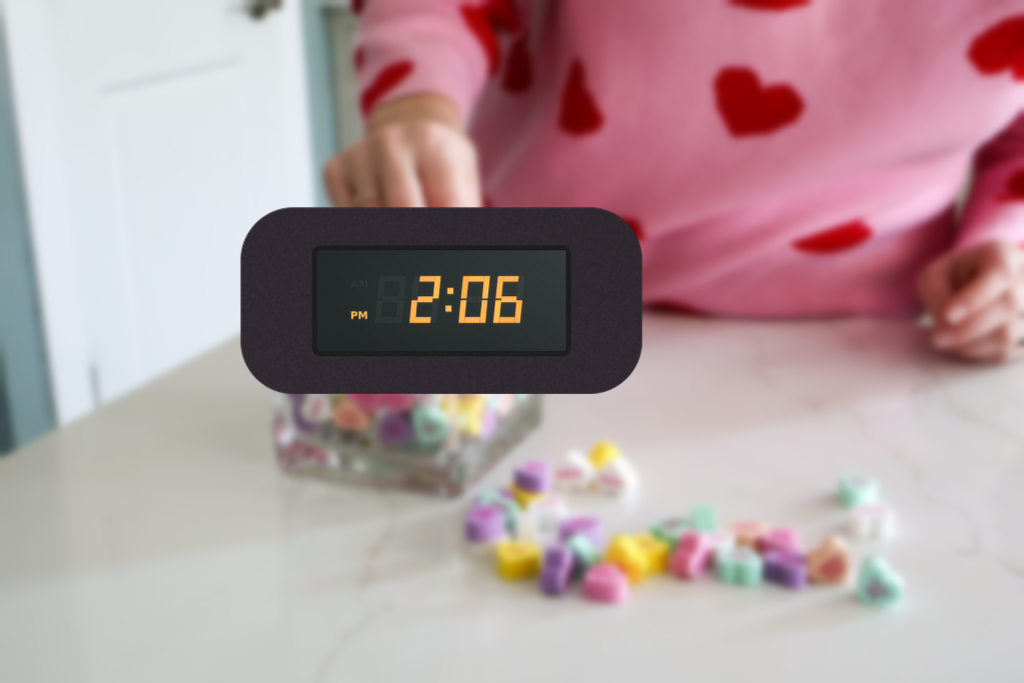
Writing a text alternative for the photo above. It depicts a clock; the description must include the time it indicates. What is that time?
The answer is 2:06
